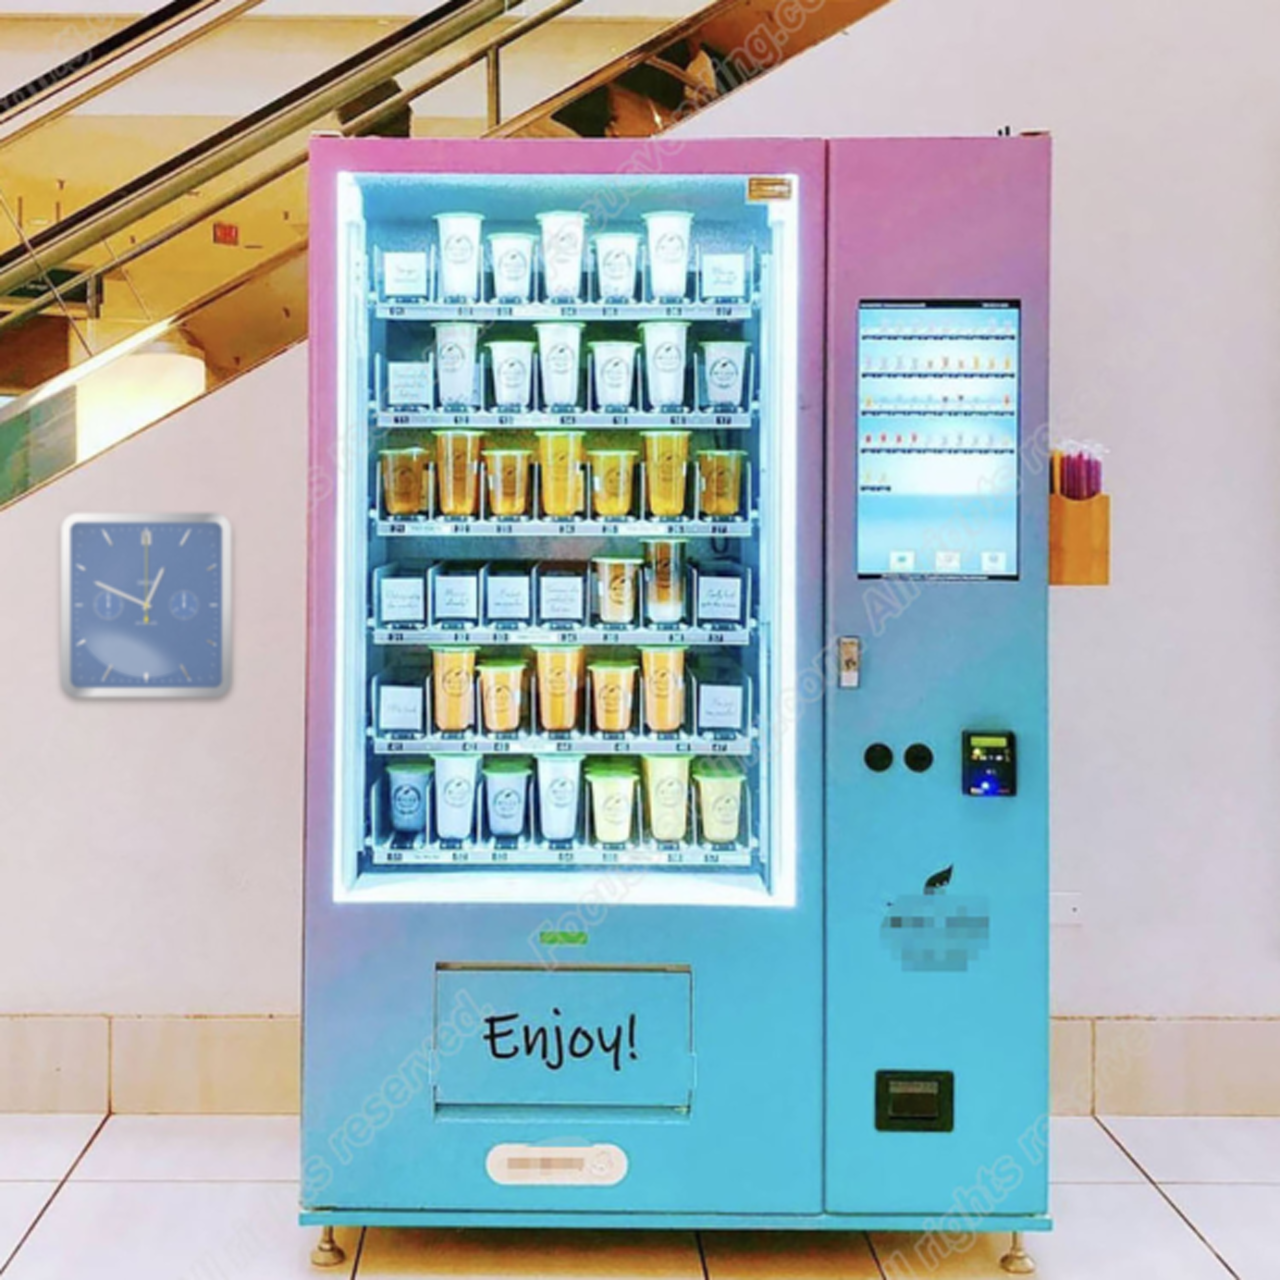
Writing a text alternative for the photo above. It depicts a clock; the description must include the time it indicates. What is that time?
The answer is 12:49
